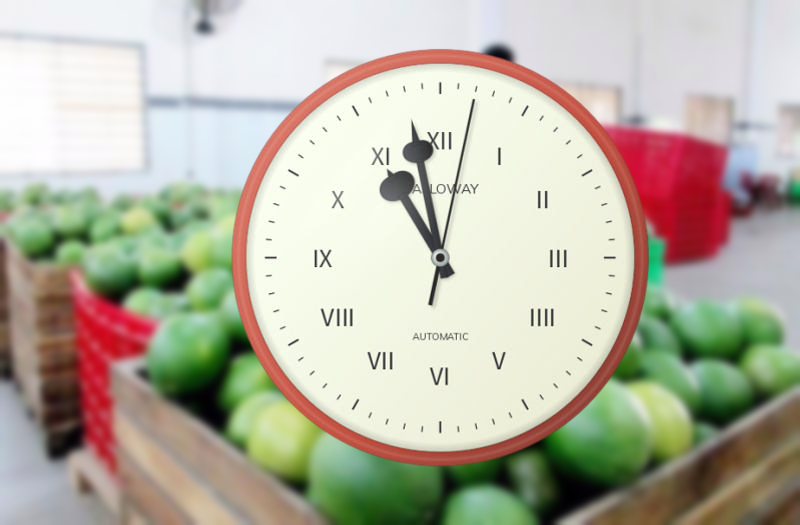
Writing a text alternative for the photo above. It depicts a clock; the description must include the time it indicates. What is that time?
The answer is 10:58:02
